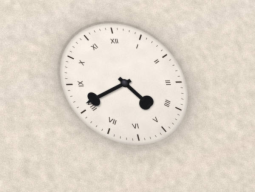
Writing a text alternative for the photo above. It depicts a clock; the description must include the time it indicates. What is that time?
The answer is 4:41
